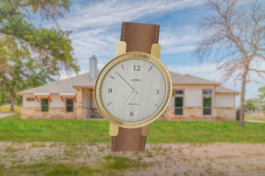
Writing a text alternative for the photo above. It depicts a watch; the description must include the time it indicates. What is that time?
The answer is 6:52
